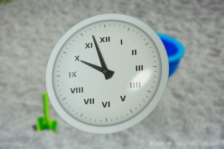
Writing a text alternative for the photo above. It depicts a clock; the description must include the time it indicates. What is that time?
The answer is 9:57
